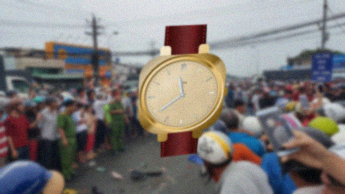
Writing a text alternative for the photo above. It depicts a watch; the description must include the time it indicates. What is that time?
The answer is 11:39
